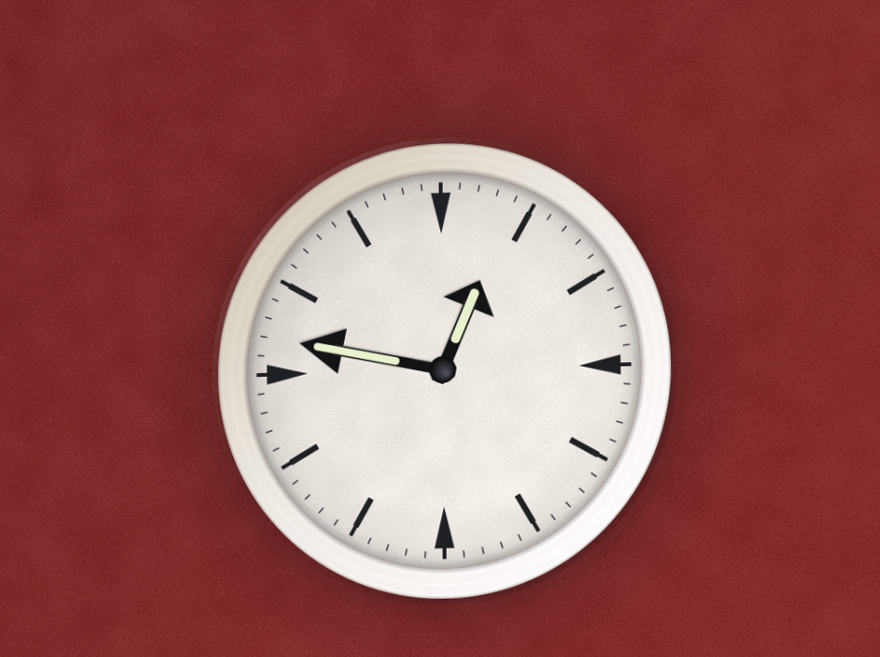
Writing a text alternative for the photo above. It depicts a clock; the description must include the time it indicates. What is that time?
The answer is 12:47
